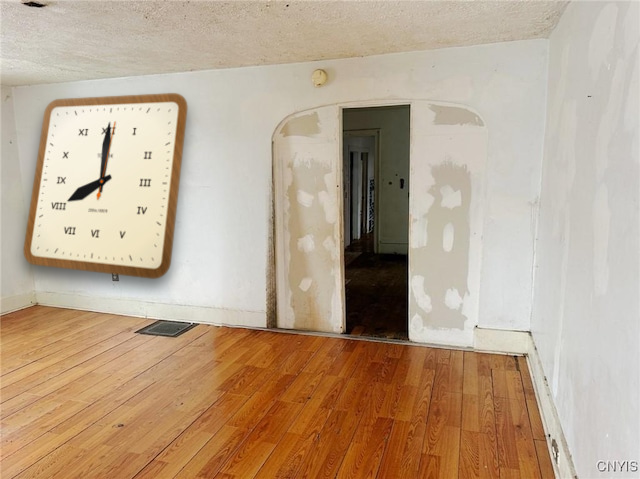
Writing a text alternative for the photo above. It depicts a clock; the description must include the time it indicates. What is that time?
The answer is 8:00:01
